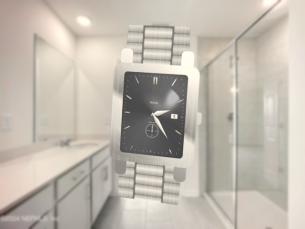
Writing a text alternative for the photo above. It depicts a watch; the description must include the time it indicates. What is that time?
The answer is 2:24
